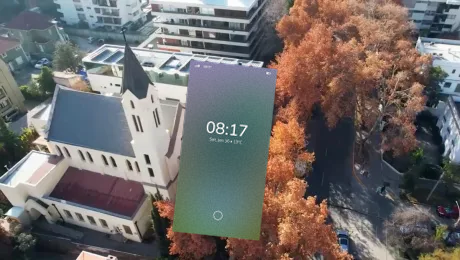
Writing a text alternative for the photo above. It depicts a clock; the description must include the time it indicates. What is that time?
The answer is 8:17
